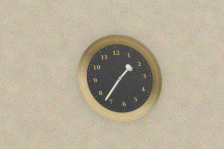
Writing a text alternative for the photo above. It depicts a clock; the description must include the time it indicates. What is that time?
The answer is 1:37
